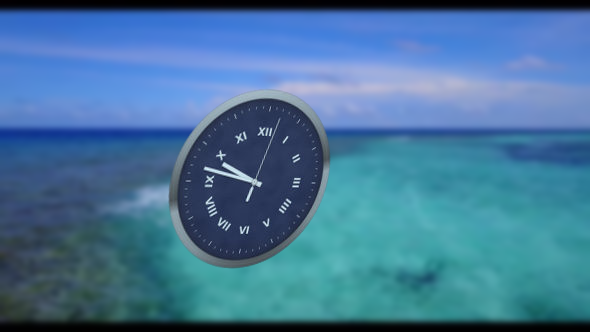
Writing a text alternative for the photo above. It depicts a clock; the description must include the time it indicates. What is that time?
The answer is 9:47:02
